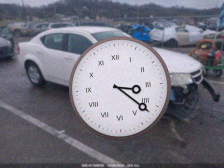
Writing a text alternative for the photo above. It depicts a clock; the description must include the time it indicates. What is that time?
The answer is 3:22
